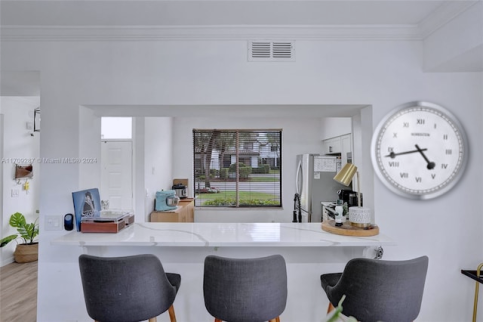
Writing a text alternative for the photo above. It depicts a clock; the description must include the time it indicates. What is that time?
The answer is 4:43
